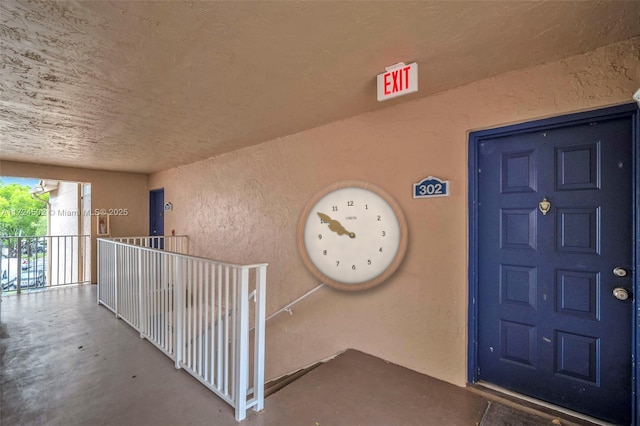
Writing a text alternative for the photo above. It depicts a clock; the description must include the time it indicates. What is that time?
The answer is 9:51
